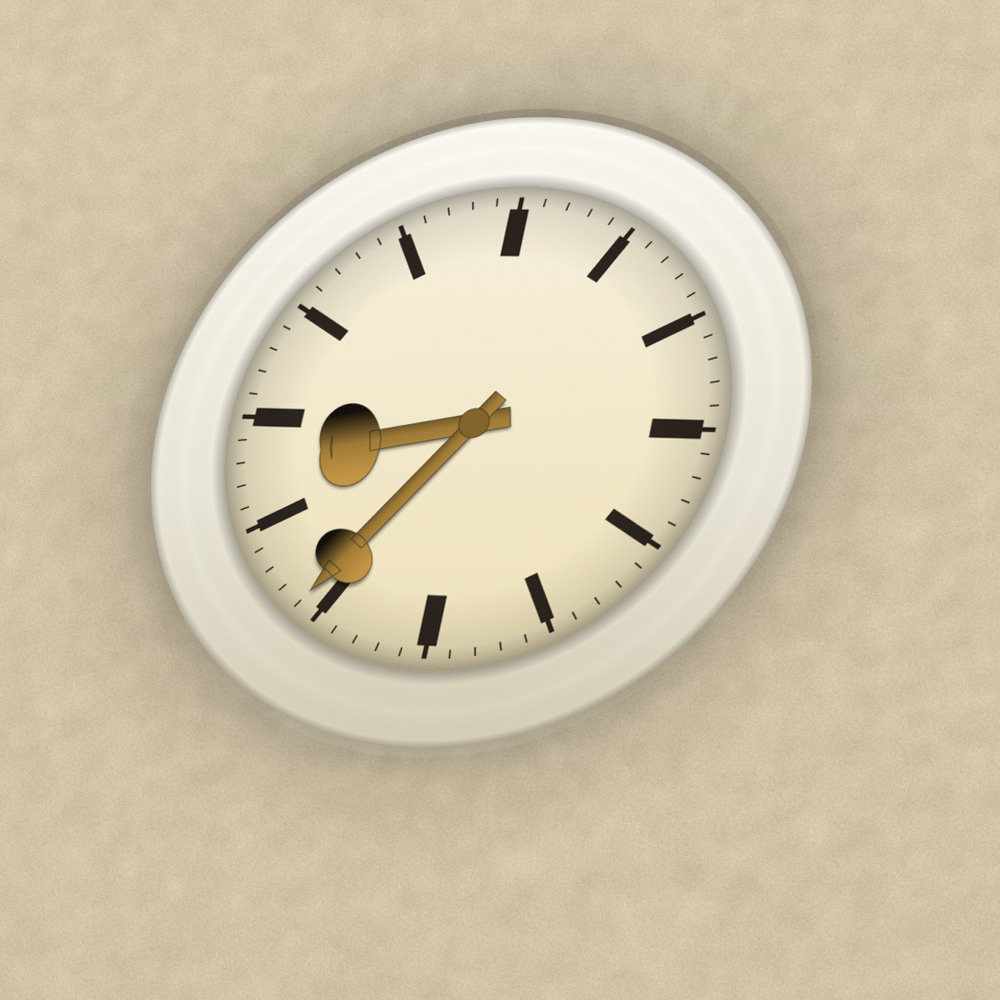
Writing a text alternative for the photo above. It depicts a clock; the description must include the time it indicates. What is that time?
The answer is 8:36
